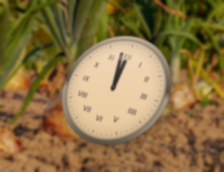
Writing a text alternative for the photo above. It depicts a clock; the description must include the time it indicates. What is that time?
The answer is 11:58
